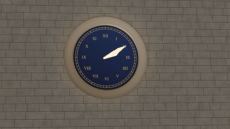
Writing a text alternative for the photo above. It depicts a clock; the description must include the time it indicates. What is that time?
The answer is 2:10
